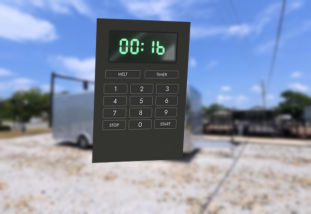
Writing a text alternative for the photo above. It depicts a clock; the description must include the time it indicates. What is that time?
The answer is 0:16
